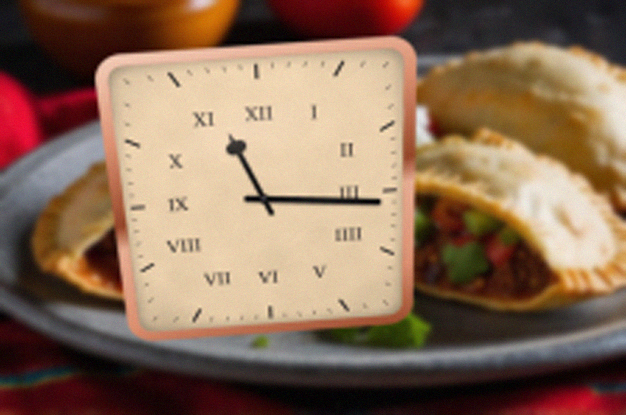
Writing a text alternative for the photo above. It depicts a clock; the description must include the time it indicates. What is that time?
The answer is 11:16
